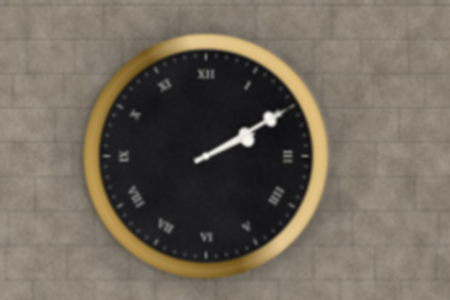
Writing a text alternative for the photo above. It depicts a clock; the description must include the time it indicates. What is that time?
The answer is 2:10
